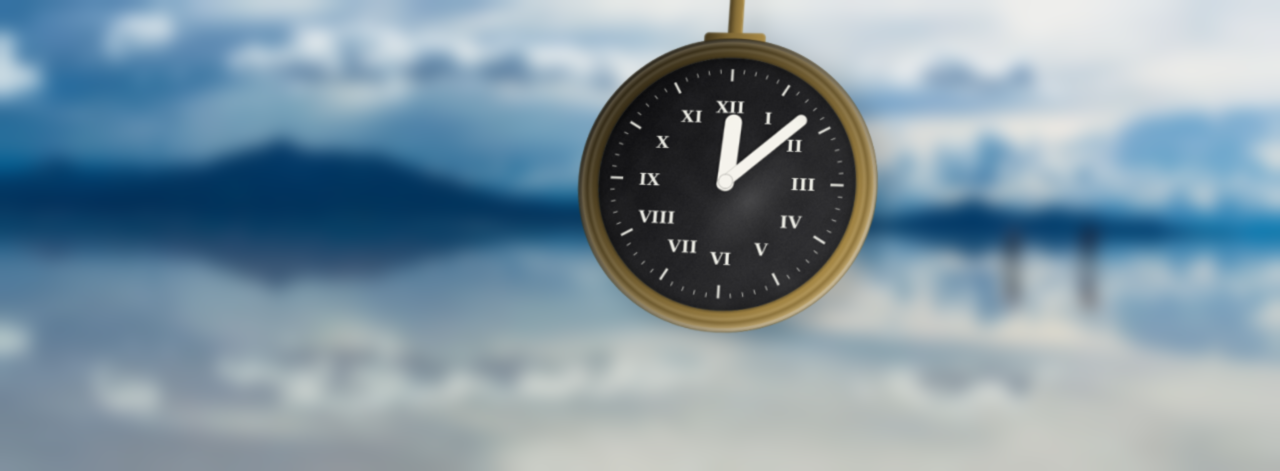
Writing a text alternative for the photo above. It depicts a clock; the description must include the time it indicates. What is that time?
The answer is 12:08
